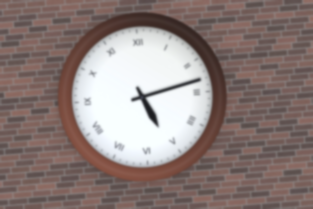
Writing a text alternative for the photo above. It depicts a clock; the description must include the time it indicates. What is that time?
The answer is 5:13
